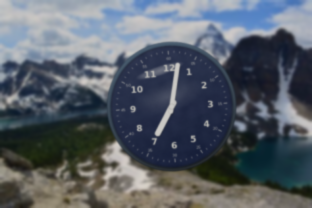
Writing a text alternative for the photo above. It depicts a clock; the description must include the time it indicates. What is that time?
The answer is 7:02
